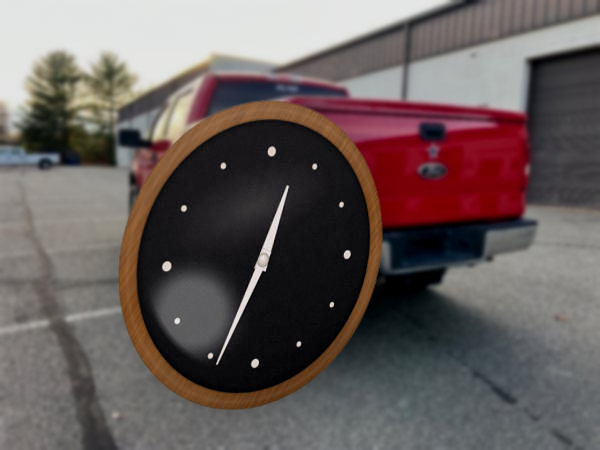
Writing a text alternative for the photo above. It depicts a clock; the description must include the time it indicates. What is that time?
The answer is 12:34
